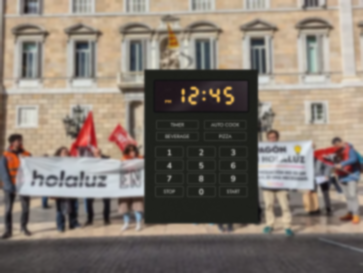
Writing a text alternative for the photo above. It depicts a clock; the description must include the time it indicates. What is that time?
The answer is 12:45
